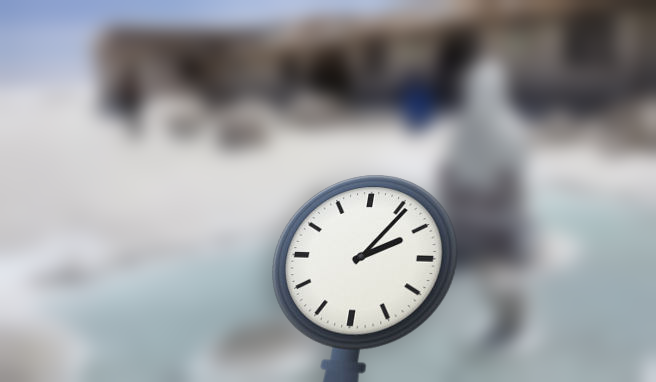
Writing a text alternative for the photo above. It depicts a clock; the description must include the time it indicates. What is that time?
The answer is 2:06
